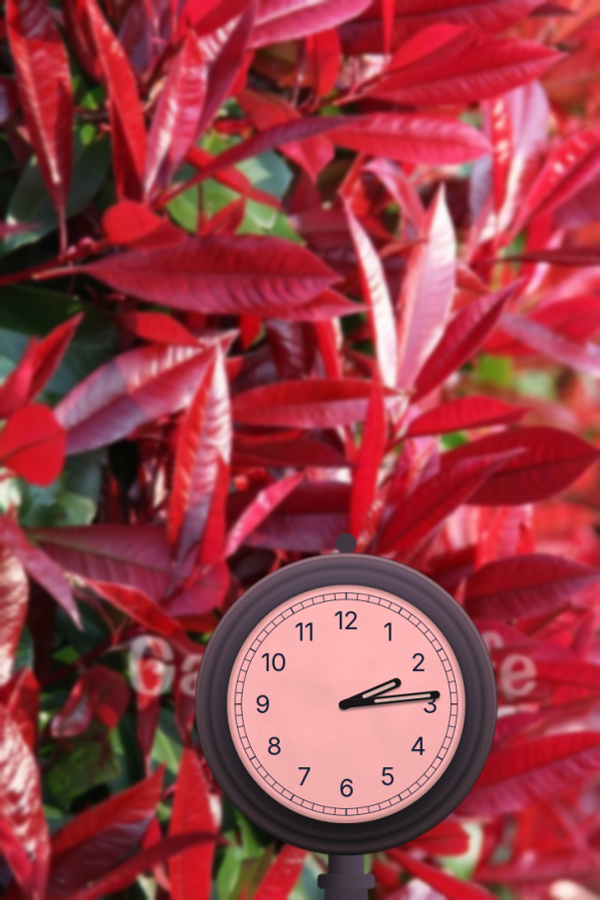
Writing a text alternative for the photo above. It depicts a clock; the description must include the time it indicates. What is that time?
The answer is 2:14
